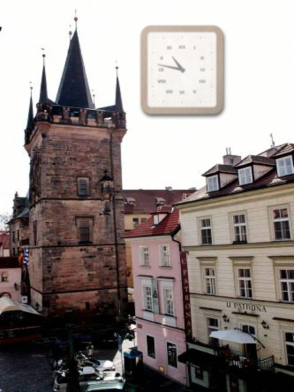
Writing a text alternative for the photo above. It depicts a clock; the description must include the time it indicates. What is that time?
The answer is 10:47
